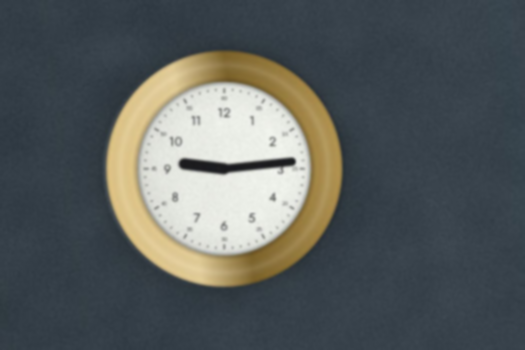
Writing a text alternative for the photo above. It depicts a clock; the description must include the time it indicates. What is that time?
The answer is 9:14
